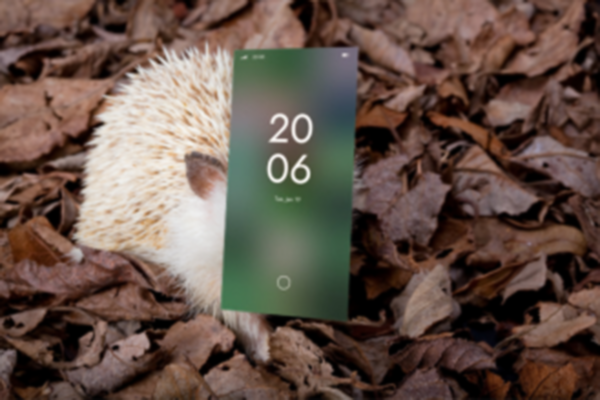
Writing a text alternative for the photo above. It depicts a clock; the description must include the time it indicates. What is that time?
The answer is 20:06
